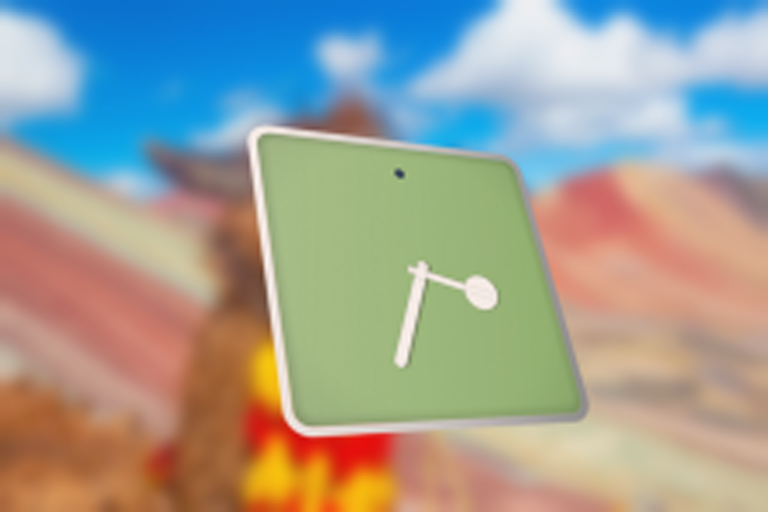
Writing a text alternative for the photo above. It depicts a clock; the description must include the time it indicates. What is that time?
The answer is 3:34
